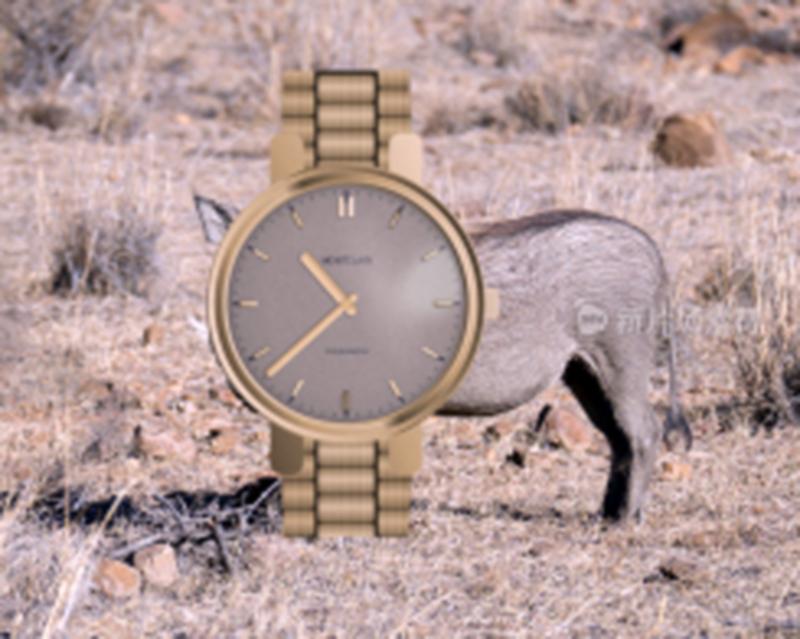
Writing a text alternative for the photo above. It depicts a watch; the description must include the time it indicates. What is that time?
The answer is 10:38
